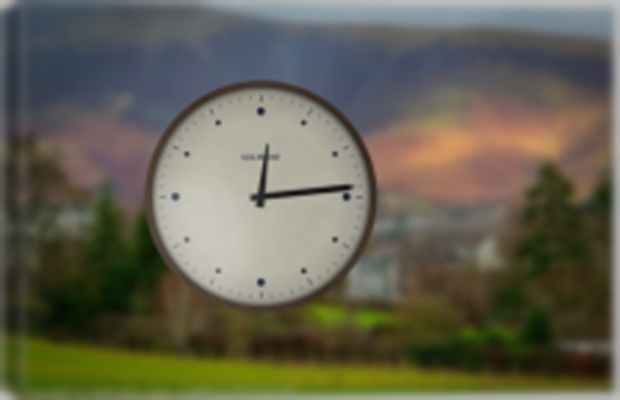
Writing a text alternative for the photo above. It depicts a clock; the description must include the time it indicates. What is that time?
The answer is 12:14
